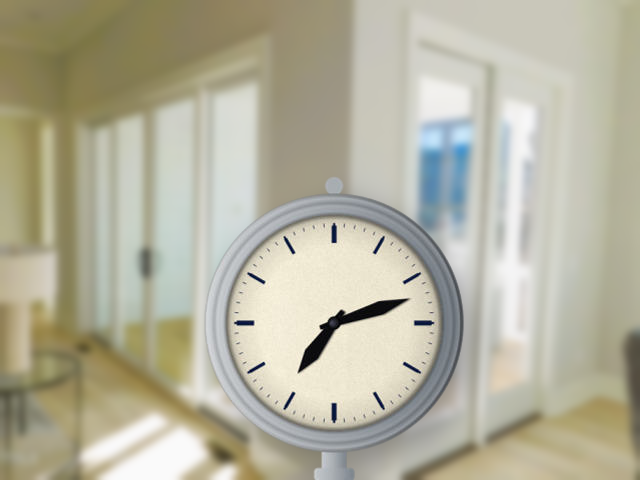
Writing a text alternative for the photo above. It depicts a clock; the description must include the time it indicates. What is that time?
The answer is 7:12
